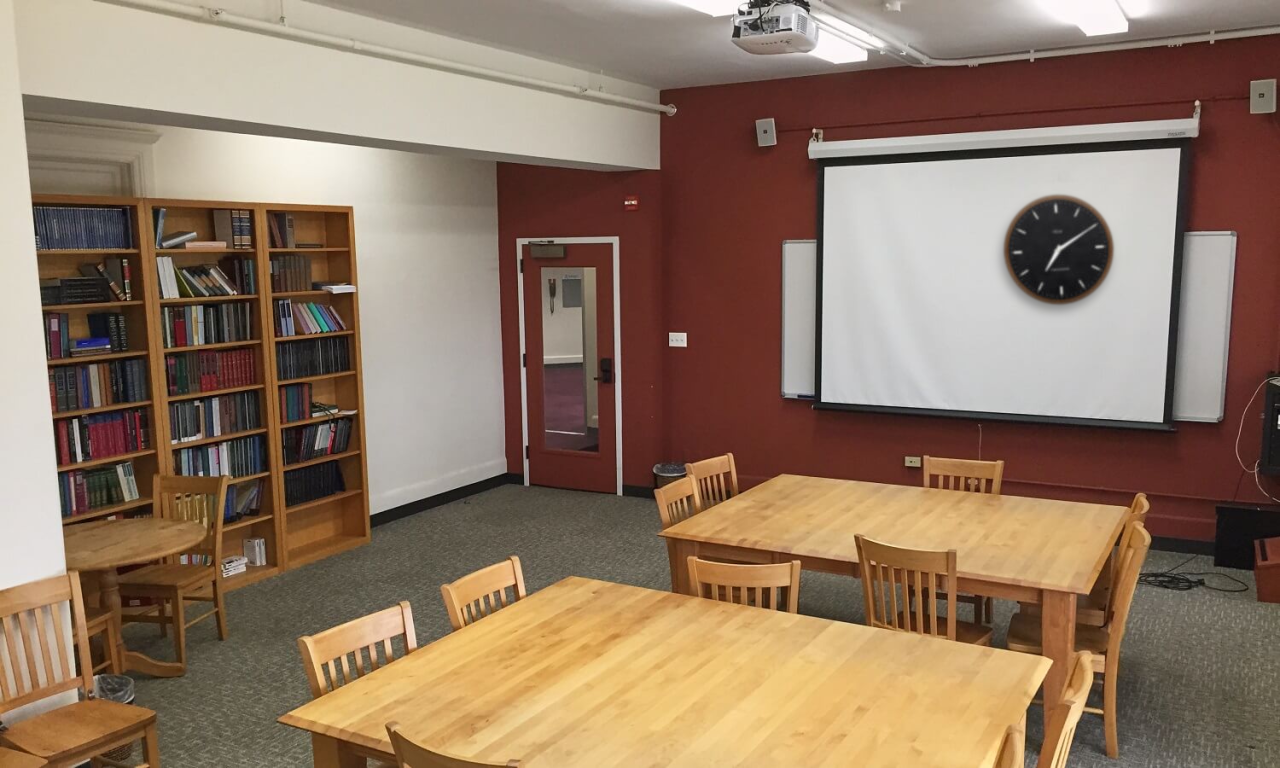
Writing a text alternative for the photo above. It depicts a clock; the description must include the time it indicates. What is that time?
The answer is 7:10
